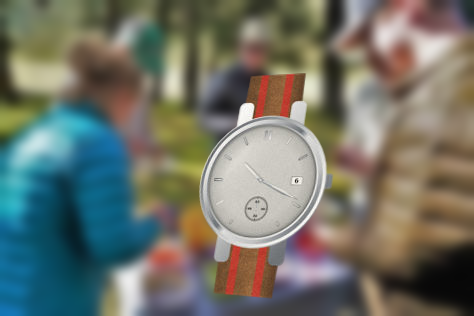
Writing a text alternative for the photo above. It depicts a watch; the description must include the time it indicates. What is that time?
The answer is 10:19
